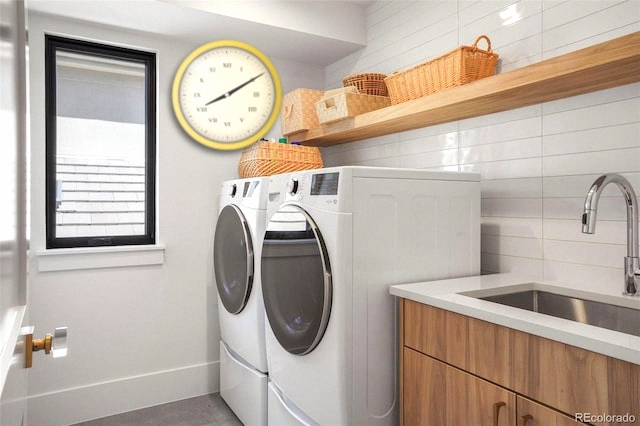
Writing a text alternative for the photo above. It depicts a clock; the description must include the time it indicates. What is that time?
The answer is 8:10
